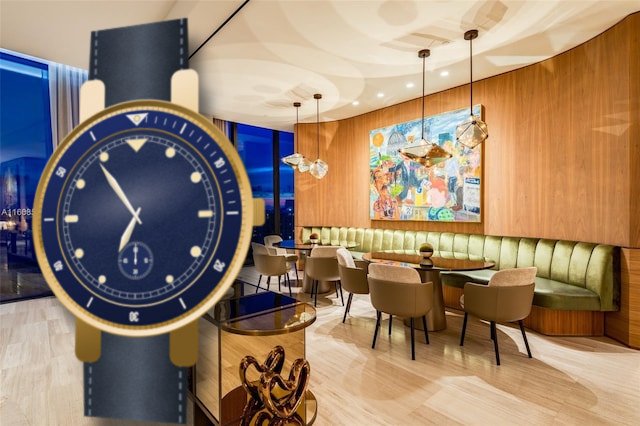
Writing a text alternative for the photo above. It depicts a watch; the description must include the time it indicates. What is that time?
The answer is 6:54
